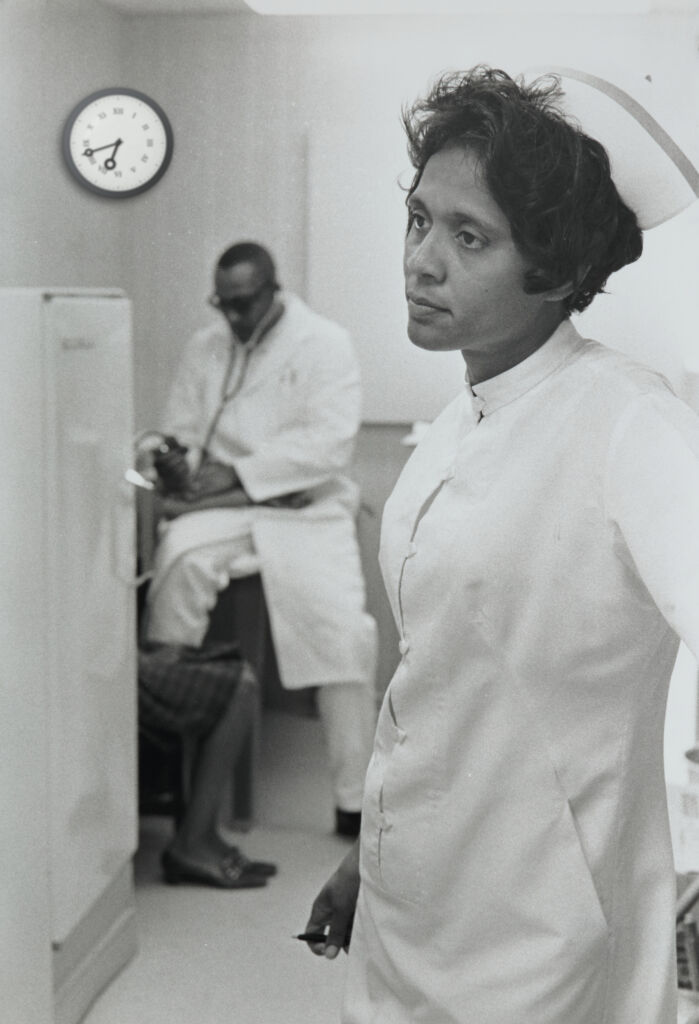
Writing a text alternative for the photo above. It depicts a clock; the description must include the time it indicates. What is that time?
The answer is 6:42
